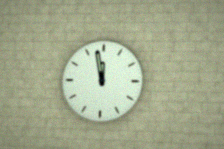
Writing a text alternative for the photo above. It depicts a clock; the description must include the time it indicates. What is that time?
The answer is 11:58
